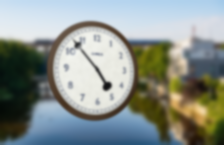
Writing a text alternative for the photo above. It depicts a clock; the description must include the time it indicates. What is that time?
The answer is 4:53
